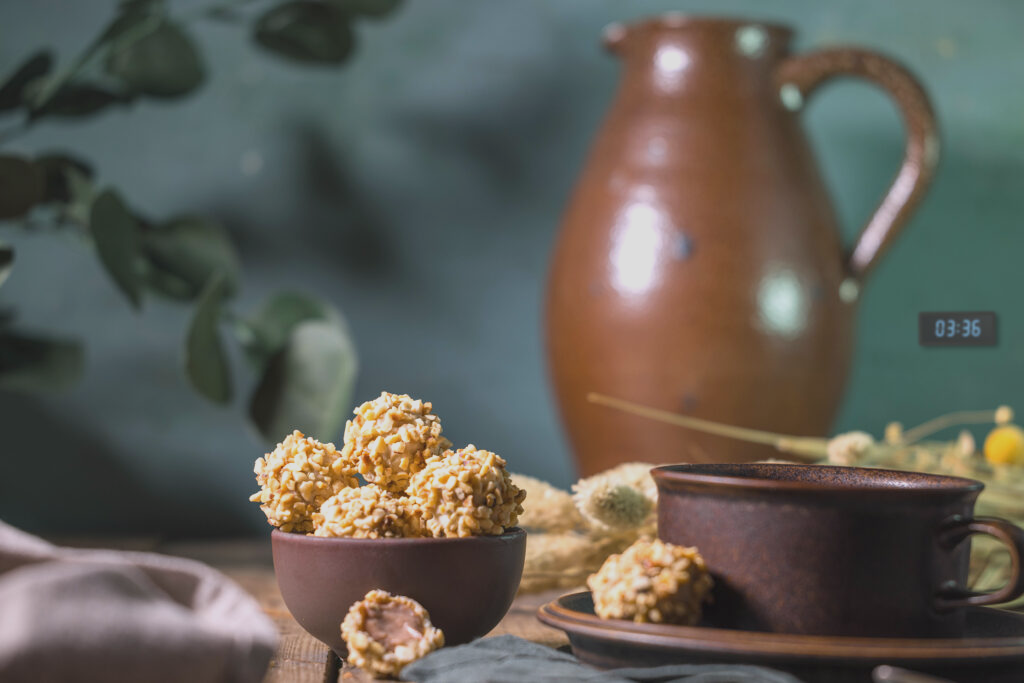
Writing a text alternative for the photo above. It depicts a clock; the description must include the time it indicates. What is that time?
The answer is 3:36
